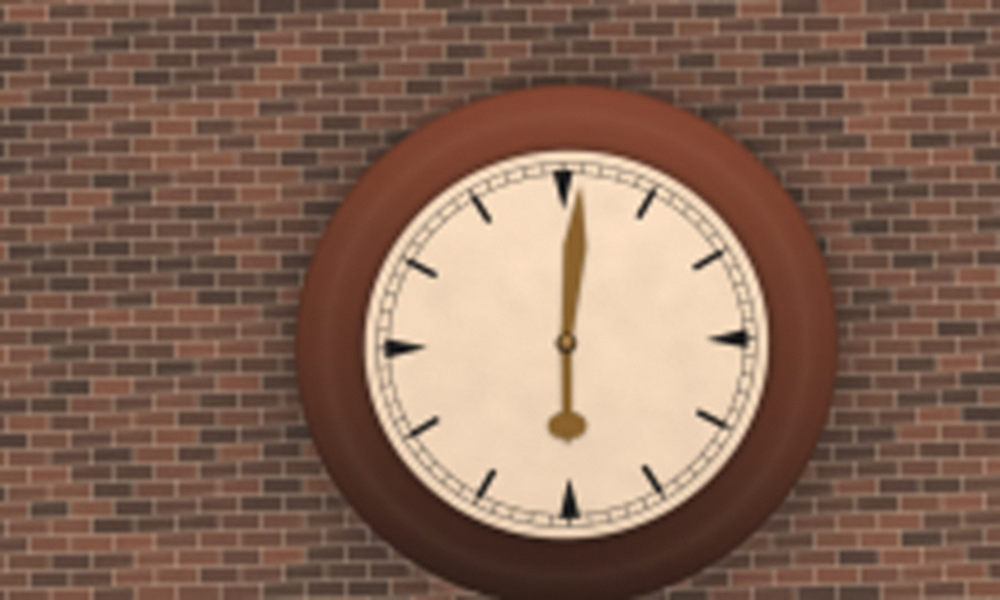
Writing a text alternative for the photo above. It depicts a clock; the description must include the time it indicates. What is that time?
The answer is 6:01
